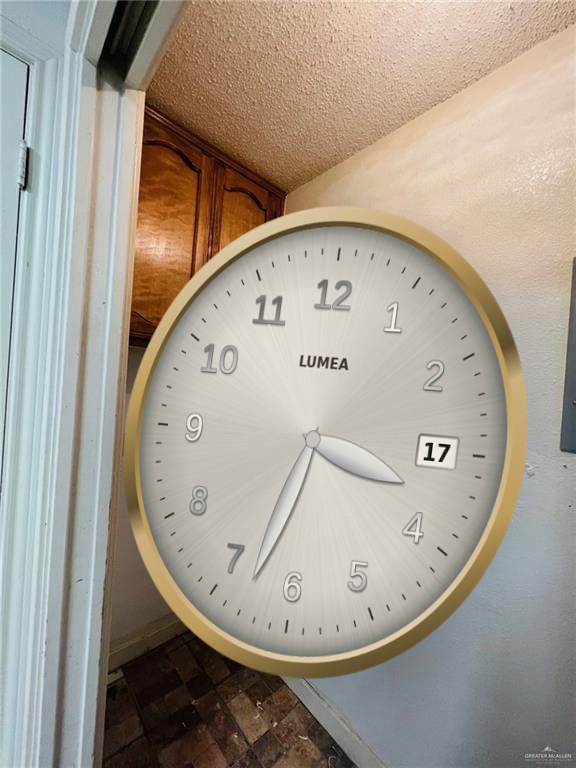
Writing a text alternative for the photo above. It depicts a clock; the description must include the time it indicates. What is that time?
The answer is 3:33
